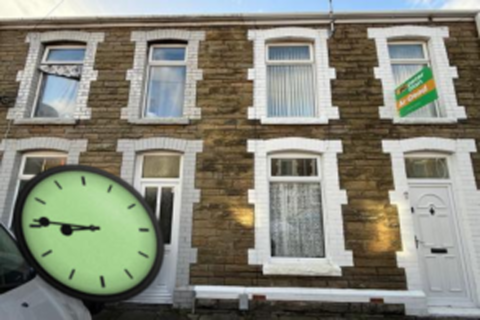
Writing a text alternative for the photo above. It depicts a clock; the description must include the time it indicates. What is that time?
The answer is 8:46
